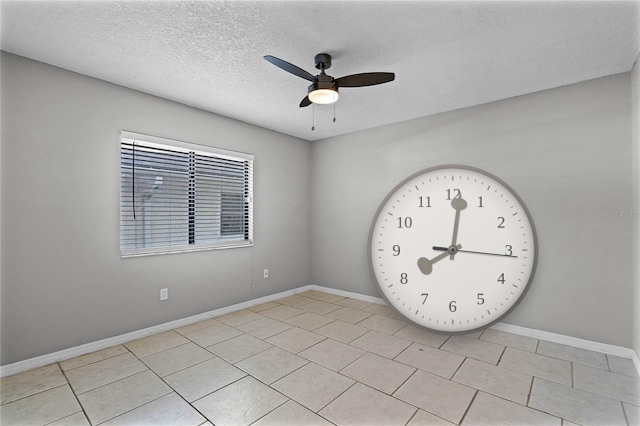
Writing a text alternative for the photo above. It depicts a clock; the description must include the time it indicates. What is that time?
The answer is 8:01:16
